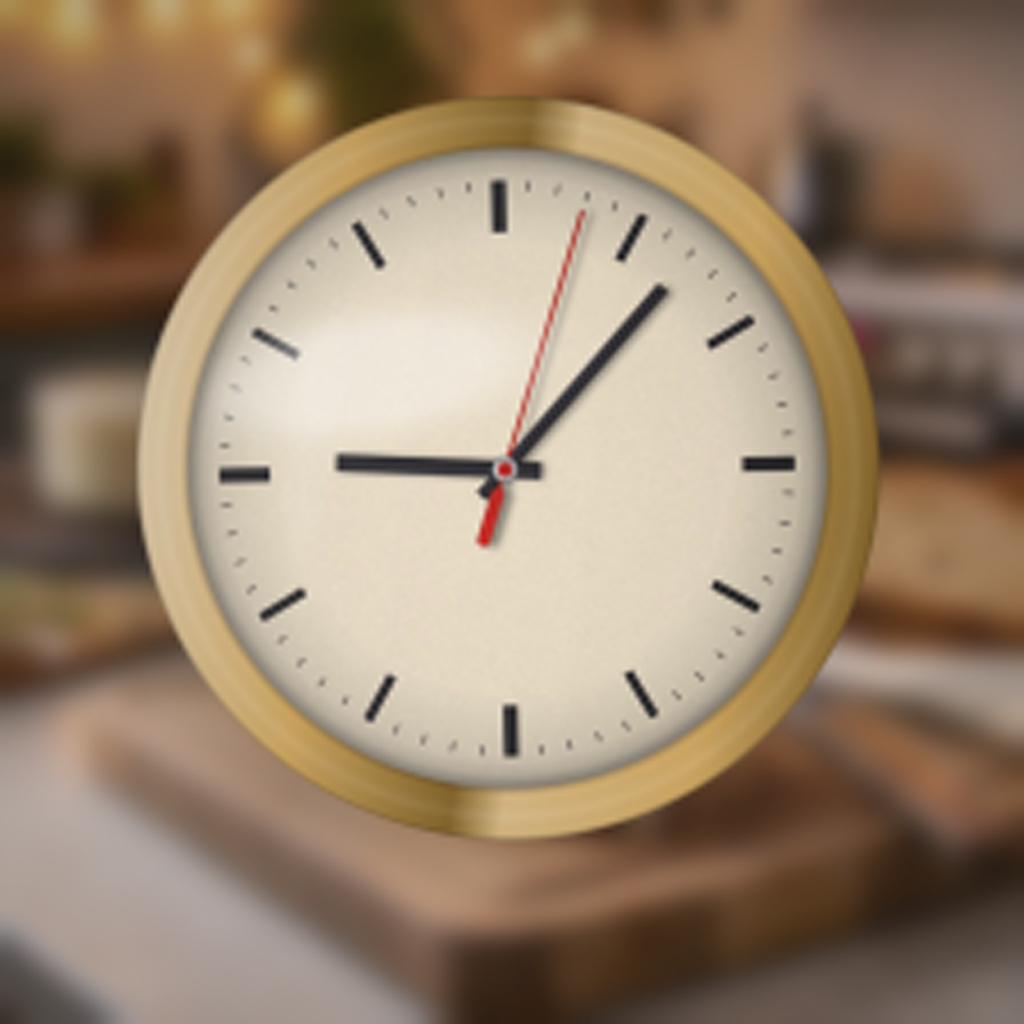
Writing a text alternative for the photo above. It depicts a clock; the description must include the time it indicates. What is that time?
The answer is 9:07:03
